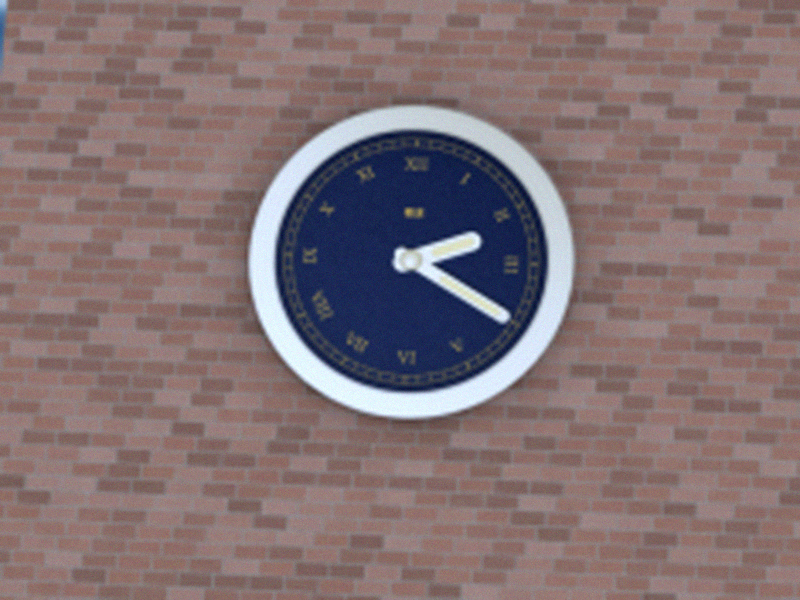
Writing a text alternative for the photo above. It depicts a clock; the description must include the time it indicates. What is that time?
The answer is 2:20
